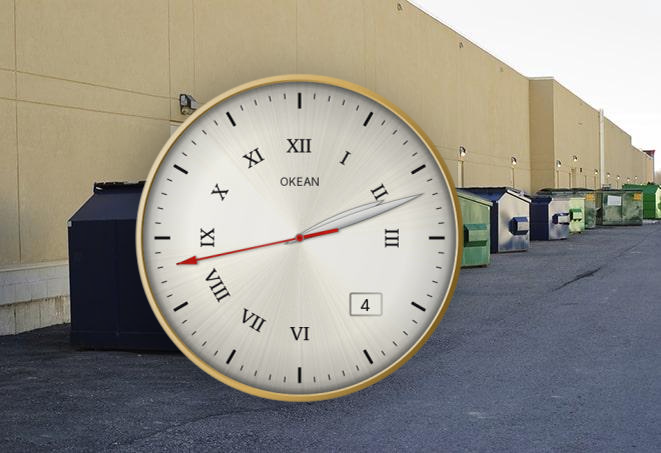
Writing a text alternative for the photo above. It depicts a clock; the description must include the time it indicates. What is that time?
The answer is 2:11:43
